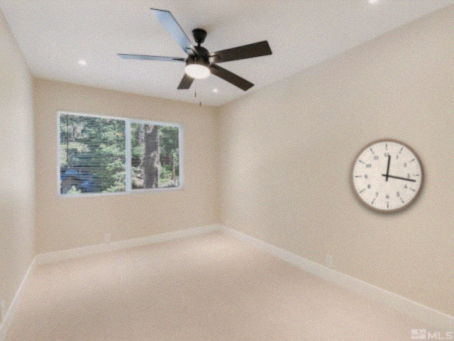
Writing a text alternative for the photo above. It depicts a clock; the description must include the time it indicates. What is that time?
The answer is 12:17
